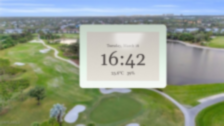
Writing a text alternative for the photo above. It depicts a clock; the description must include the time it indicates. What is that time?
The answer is 16:42
